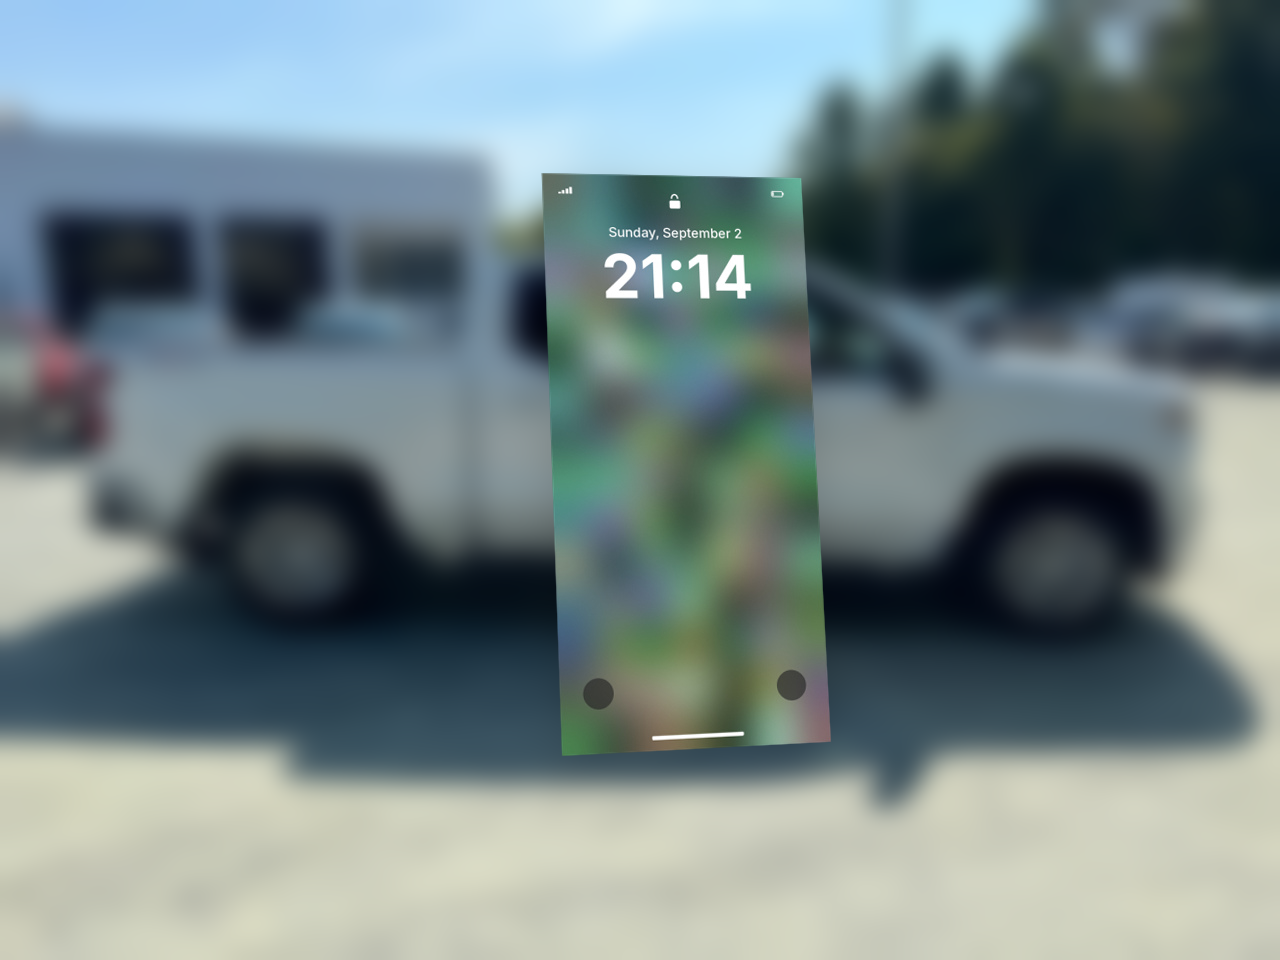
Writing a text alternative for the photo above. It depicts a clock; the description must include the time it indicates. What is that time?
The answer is 21:14
